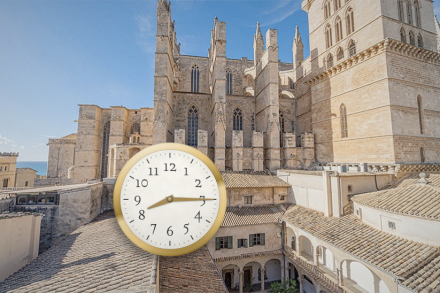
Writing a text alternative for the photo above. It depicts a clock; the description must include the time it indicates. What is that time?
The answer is 8:15
